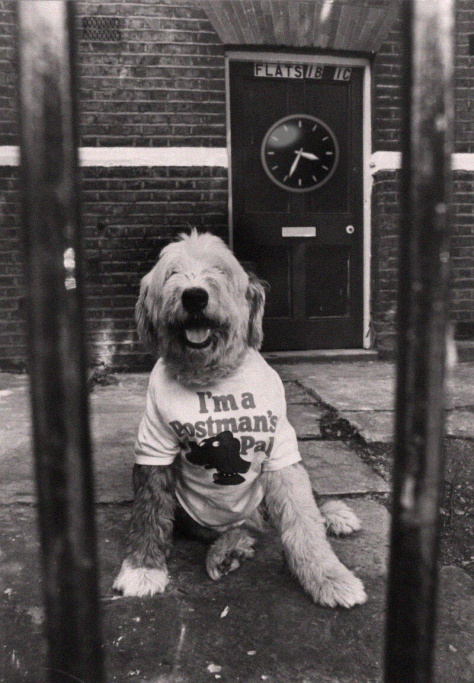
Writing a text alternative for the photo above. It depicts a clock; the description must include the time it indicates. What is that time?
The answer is 3:34
